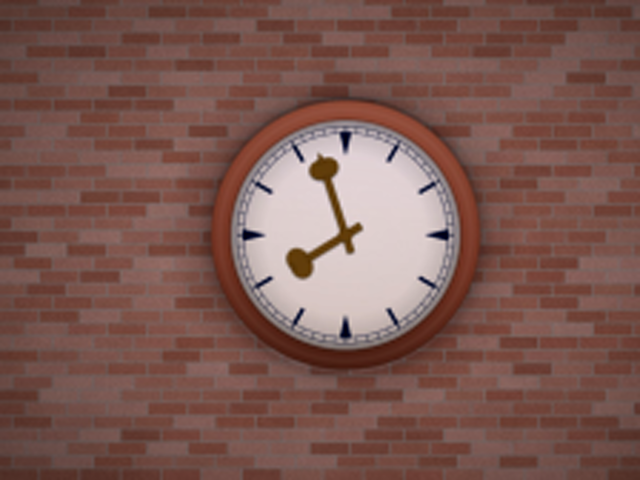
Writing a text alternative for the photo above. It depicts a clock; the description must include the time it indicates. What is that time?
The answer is 7:57
